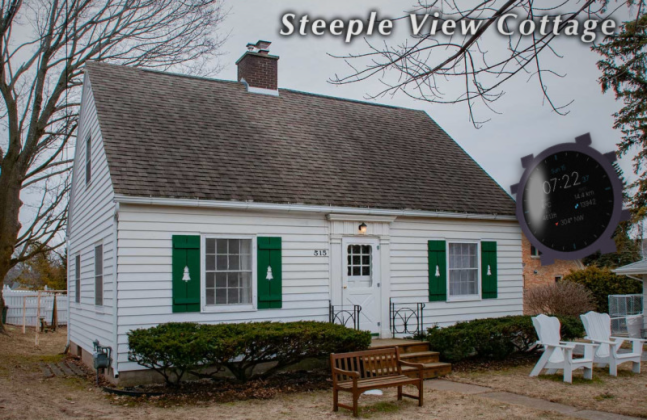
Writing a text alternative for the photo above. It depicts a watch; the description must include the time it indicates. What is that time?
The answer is 7:22
